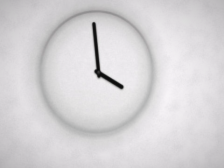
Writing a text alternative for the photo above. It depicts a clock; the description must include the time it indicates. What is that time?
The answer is 3:59
